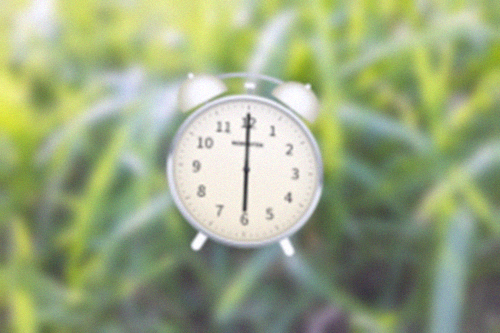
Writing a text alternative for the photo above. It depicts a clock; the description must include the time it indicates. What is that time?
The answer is 6:00
